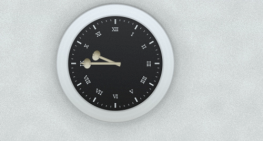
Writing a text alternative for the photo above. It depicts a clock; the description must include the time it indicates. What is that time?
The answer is 9:45
